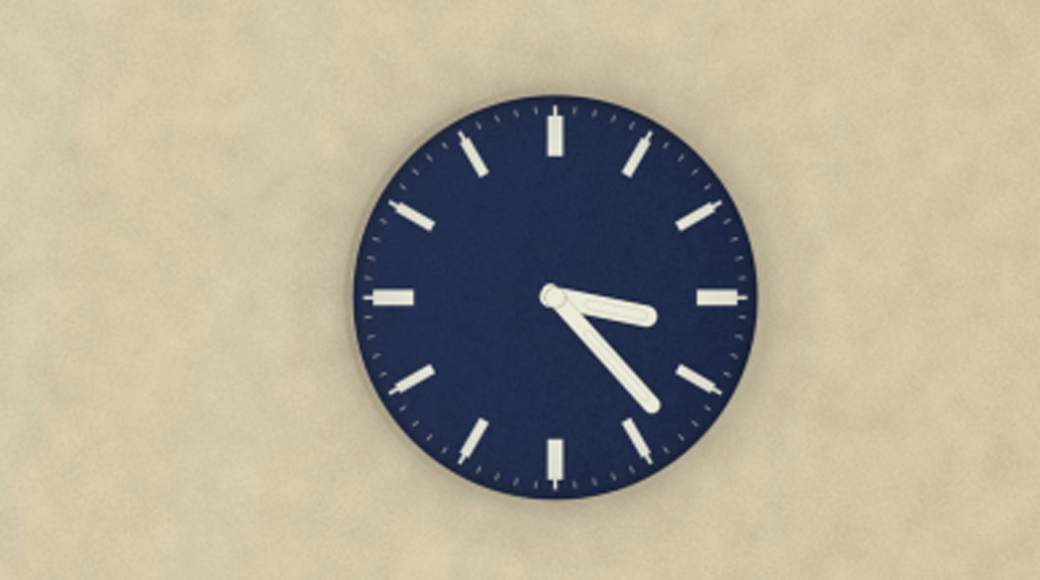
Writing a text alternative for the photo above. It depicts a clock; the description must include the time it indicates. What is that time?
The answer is 3:23
